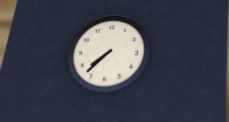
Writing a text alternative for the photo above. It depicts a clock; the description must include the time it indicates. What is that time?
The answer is 7:37
